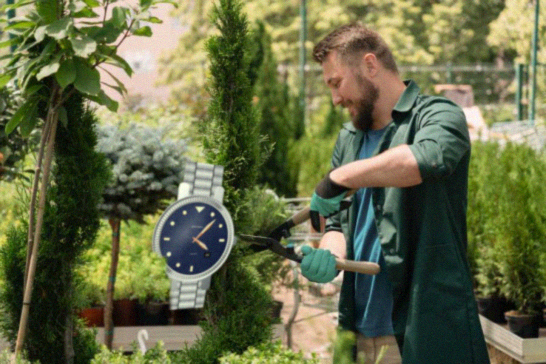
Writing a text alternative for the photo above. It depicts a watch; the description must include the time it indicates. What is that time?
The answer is 4:07
